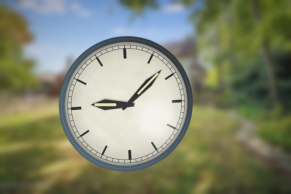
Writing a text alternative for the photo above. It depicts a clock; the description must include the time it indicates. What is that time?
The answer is 9:08
